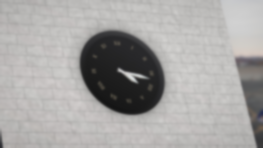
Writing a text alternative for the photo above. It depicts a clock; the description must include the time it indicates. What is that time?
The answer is 4:17
